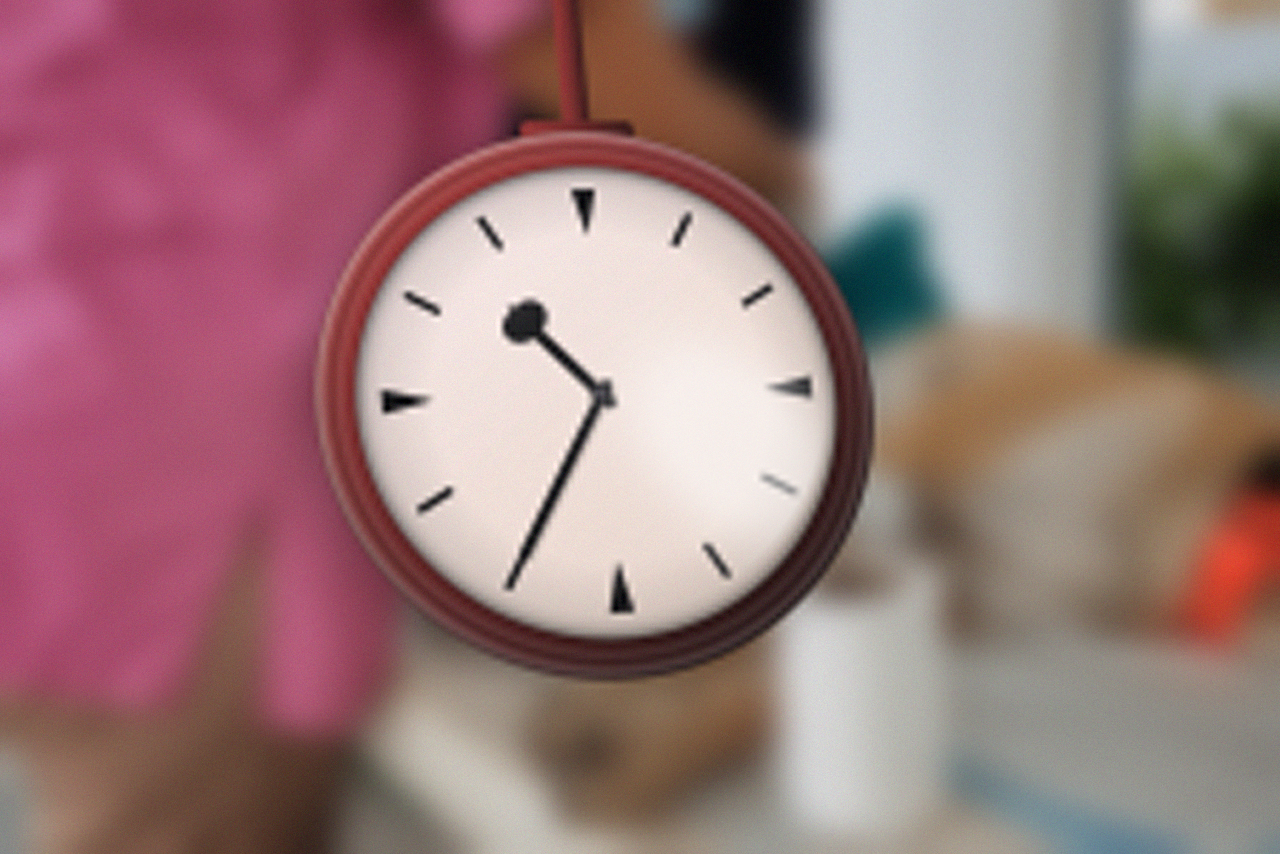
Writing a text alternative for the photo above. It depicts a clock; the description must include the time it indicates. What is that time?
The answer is 10:35
